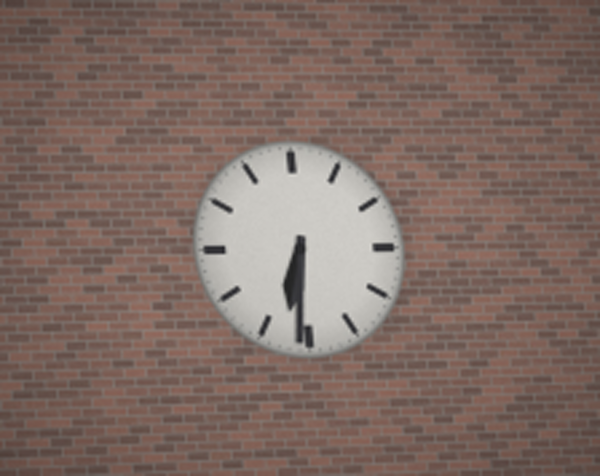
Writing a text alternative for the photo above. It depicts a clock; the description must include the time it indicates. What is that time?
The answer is 6:31
